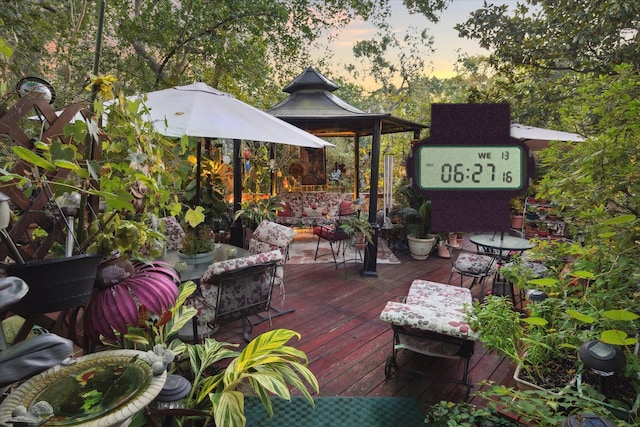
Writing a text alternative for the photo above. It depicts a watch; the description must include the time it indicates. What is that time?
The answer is 6:27:16
